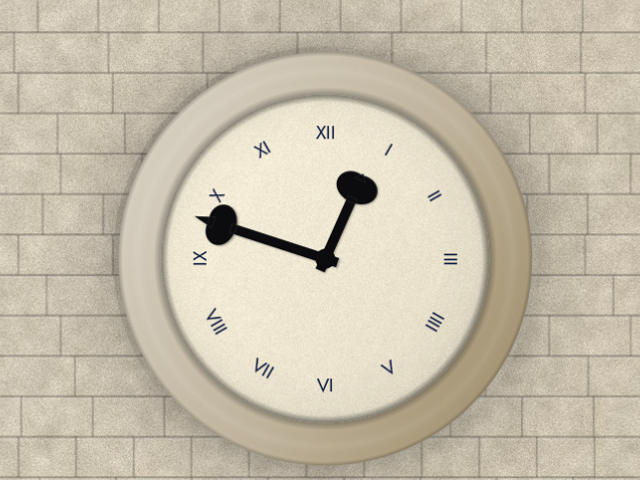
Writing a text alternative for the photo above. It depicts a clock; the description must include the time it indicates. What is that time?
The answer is 12:48
